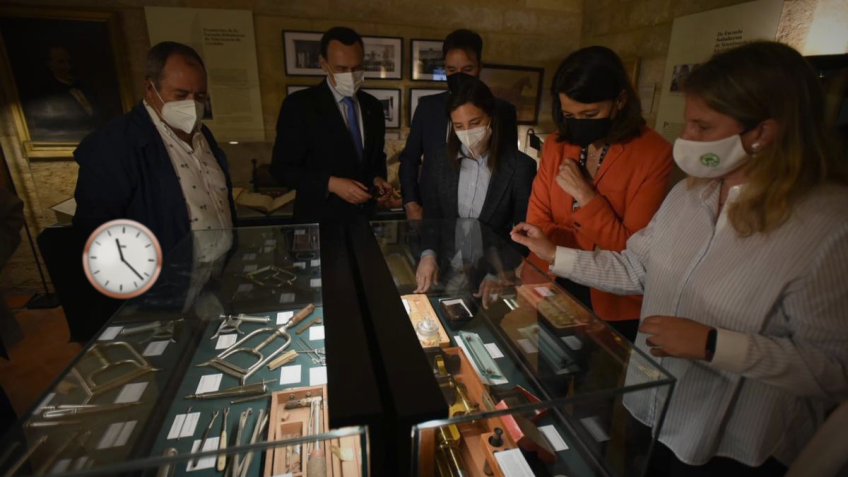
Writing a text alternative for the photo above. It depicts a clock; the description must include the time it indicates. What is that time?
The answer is 11:22
